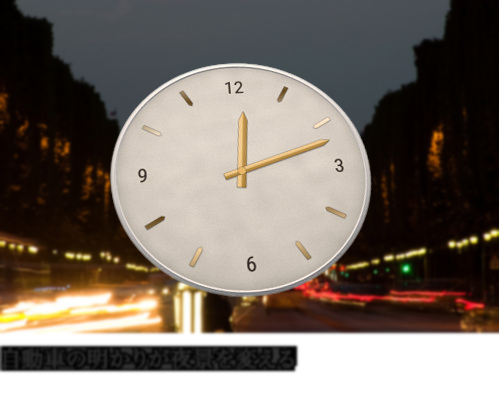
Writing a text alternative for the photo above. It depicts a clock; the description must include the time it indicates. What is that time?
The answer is 12:12
